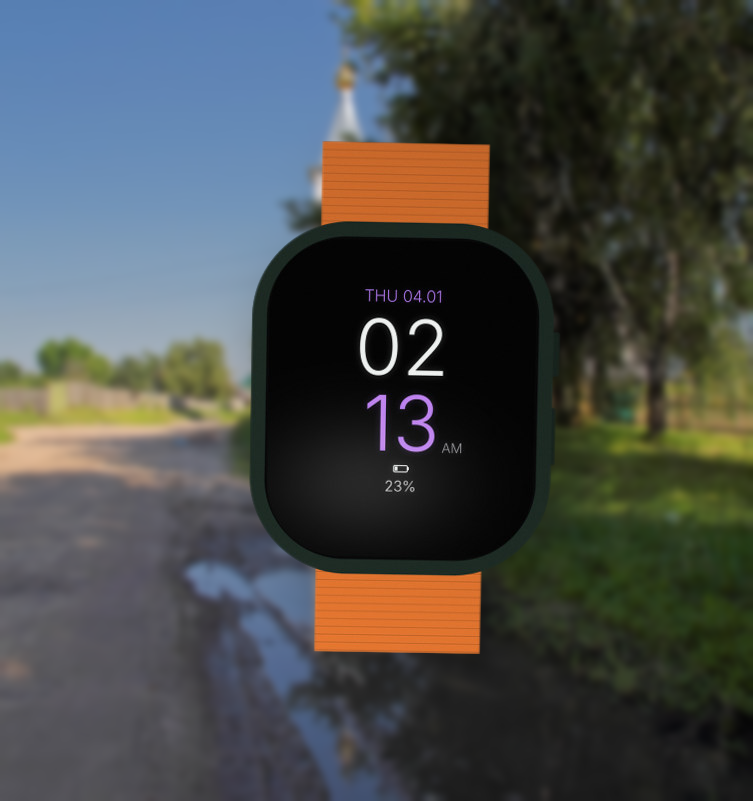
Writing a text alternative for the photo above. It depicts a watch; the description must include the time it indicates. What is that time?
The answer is 2:13
